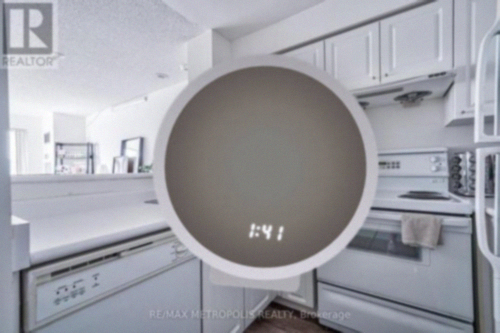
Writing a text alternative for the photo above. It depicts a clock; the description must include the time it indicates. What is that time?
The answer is 1:41
